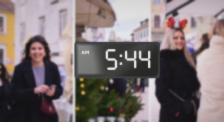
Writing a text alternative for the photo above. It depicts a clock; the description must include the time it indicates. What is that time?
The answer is 5:44
